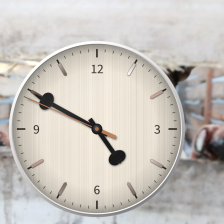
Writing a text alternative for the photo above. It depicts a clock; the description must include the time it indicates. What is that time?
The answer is 4:49:49
